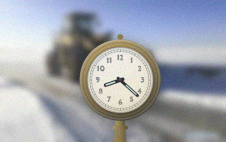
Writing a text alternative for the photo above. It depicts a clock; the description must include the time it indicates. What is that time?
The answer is 8:22
